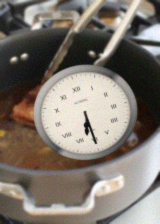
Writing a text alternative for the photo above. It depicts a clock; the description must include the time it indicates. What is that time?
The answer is 6:30
